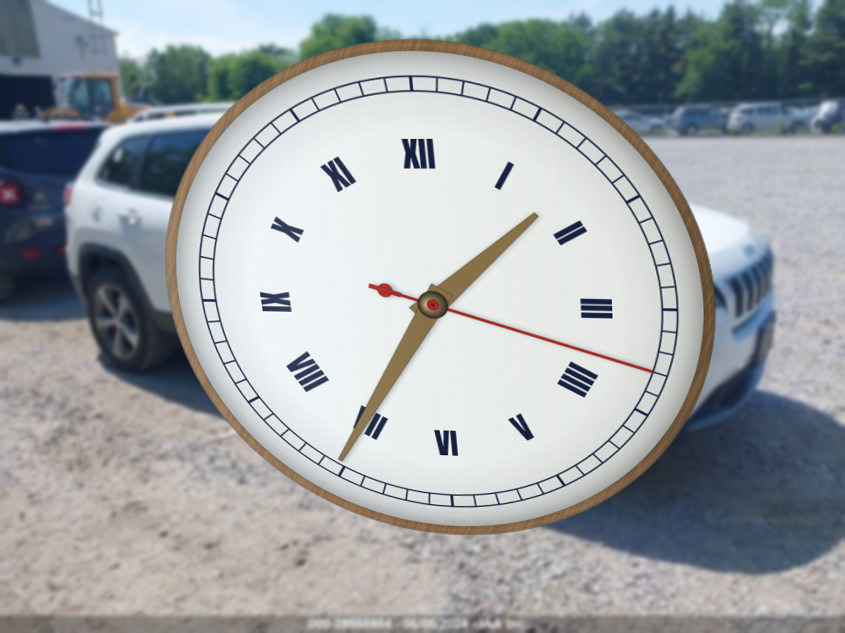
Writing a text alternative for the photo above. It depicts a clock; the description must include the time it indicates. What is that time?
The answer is 1:35:18
